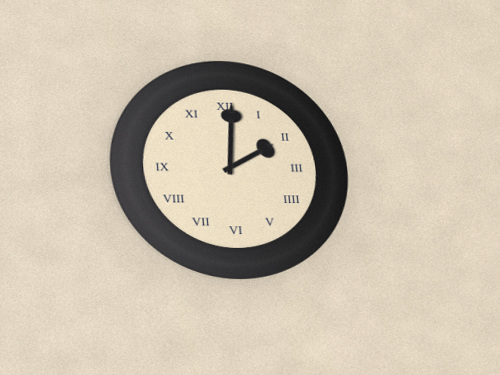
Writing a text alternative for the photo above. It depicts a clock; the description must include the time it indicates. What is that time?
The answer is 2:01
